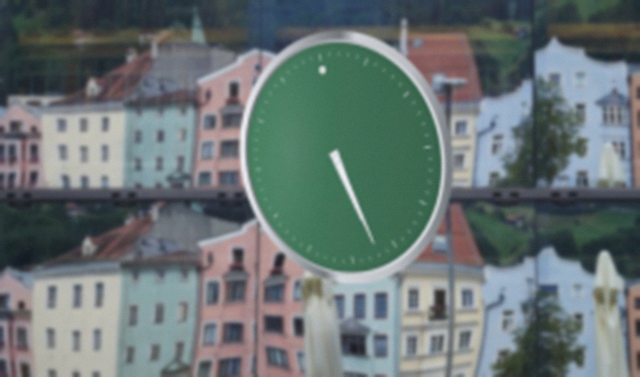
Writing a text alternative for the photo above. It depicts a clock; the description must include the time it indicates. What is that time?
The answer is 5:27
